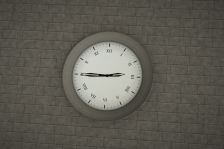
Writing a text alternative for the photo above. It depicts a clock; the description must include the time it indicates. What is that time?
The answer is 2:45
